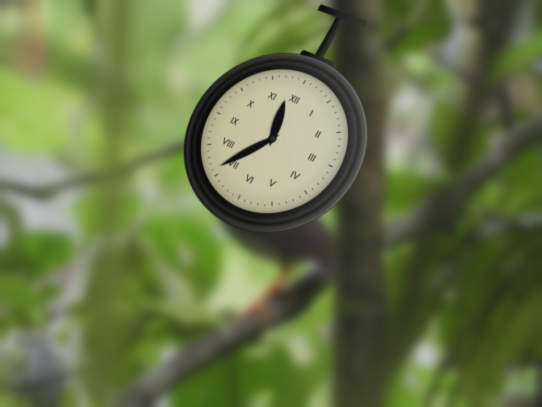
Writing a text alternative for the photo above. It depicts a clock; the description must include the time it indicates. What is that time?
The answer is 11:36
